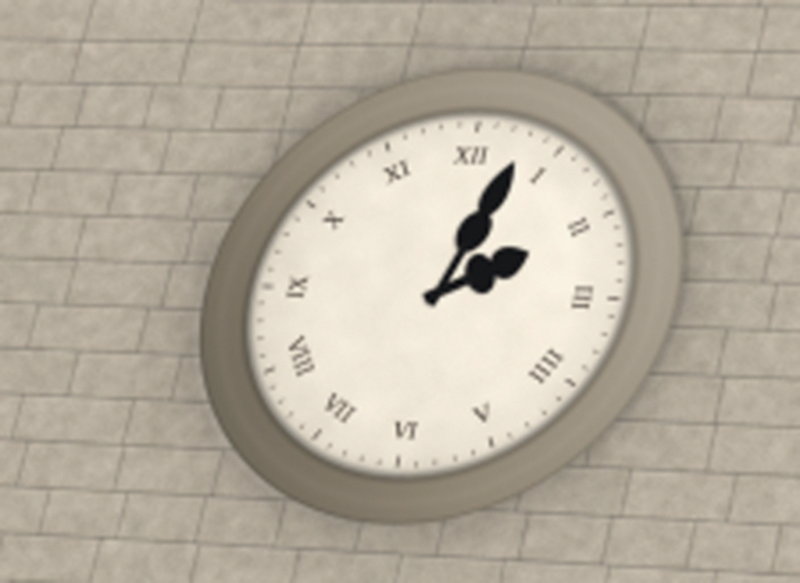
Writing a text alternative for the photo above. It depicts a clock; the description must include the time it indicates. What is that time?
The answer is 2:03
